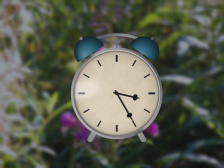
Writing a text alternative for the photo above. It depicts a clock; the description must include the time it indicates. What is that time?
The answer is 3:25
